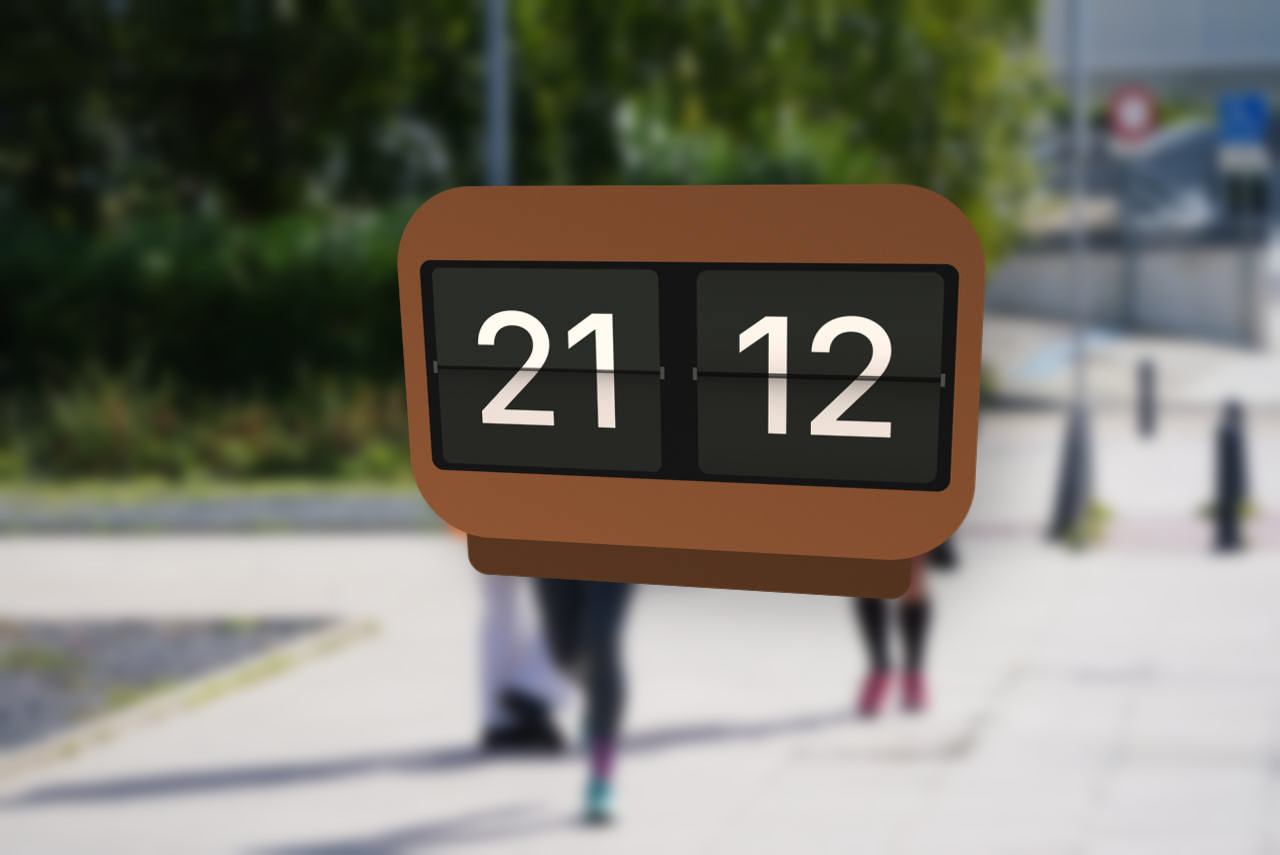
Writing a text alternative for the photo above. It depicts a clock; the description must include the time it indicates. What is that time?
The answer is 21:12
